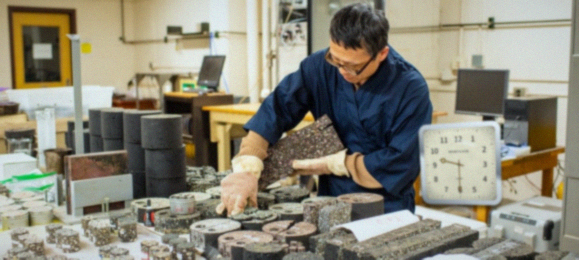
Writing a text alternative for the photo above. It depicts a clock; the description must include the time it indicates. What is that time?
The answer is 9:30
